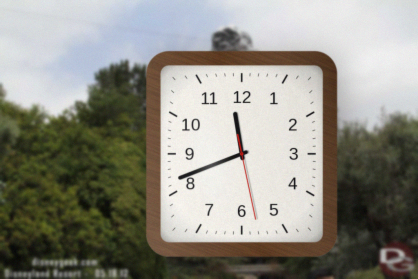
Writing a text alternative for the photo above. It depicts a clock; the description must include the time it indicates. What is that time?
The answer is 11:41:28
